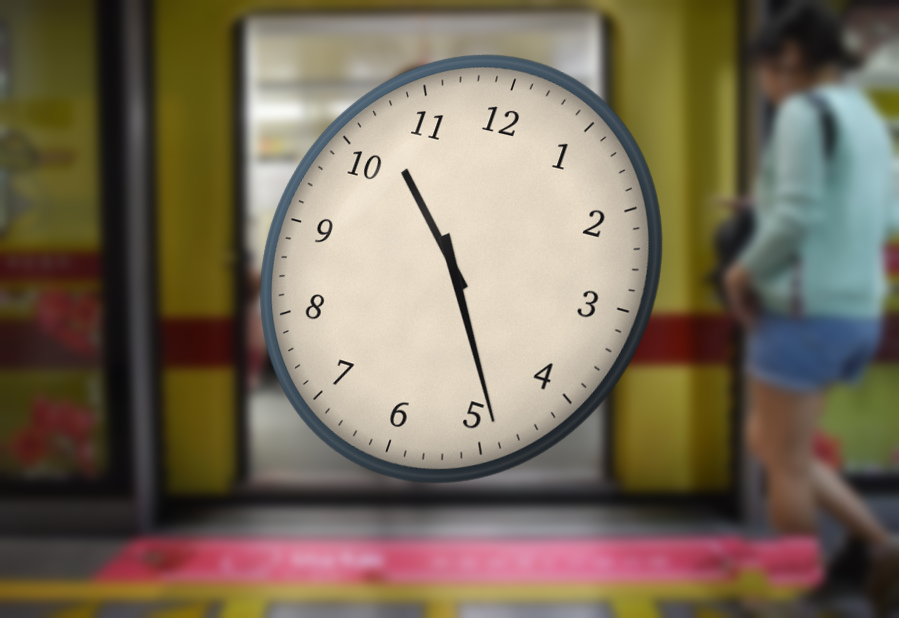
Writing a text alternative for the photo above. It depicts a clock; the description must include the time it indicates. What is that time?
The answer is 10:24
